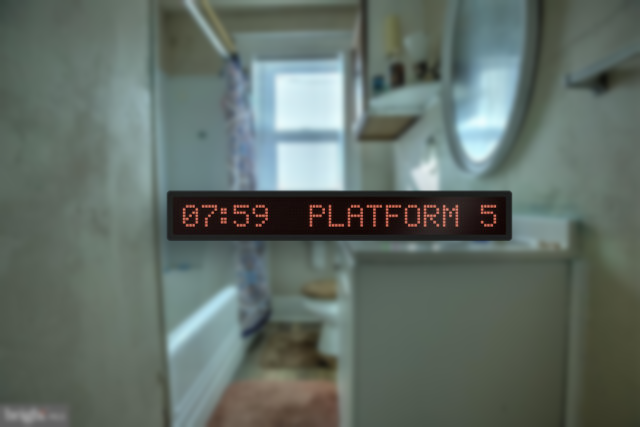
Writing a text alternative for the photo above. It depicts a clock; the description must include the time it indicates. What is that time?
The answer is 7:59
